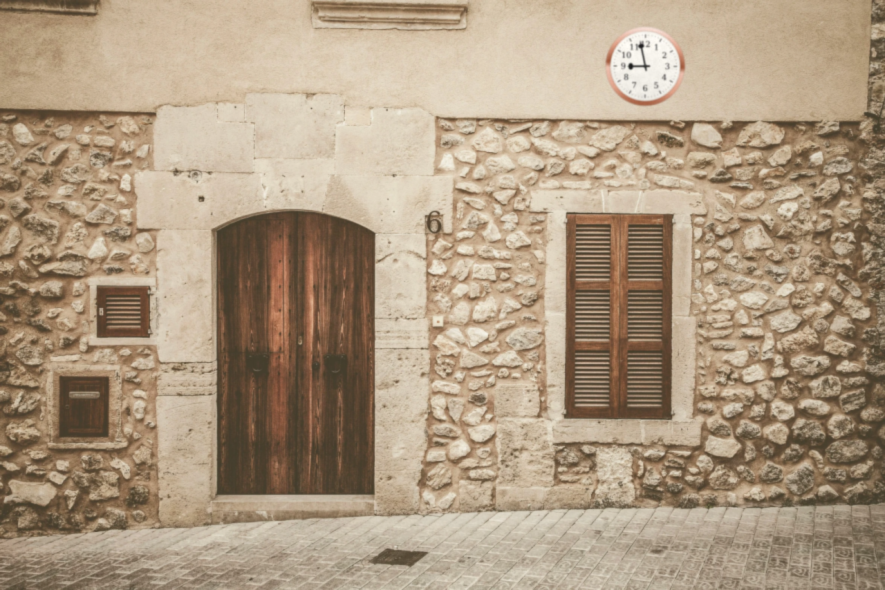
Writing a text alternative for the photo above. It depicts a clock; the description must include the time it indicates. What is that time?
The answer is 8:58
